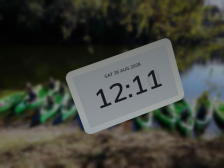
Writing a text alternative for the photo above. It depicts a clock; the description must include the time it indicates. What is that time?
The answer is 12:11
